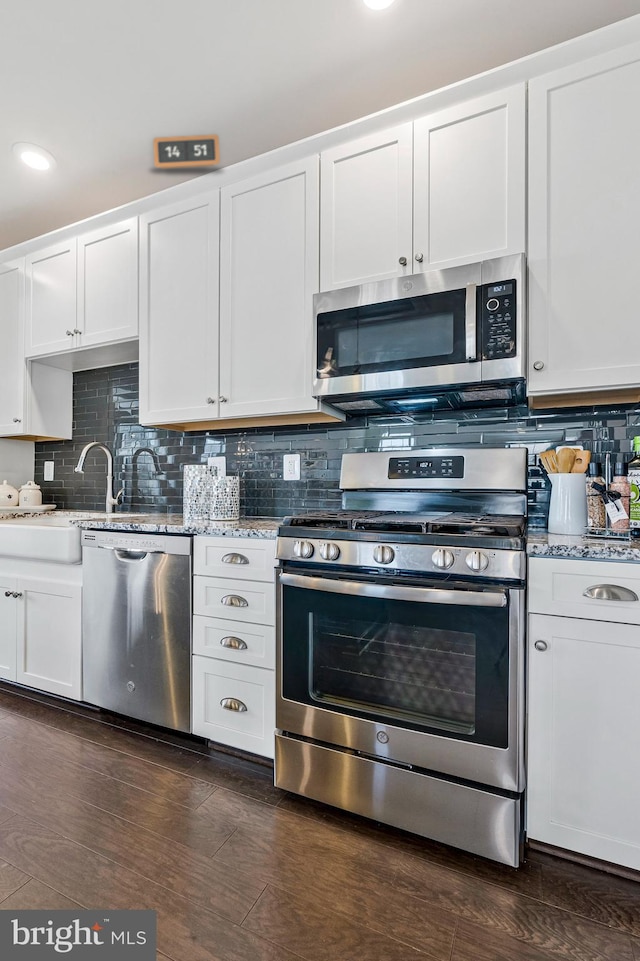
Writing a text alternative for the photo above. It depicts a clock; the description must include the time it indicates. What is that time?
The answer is 14:51
